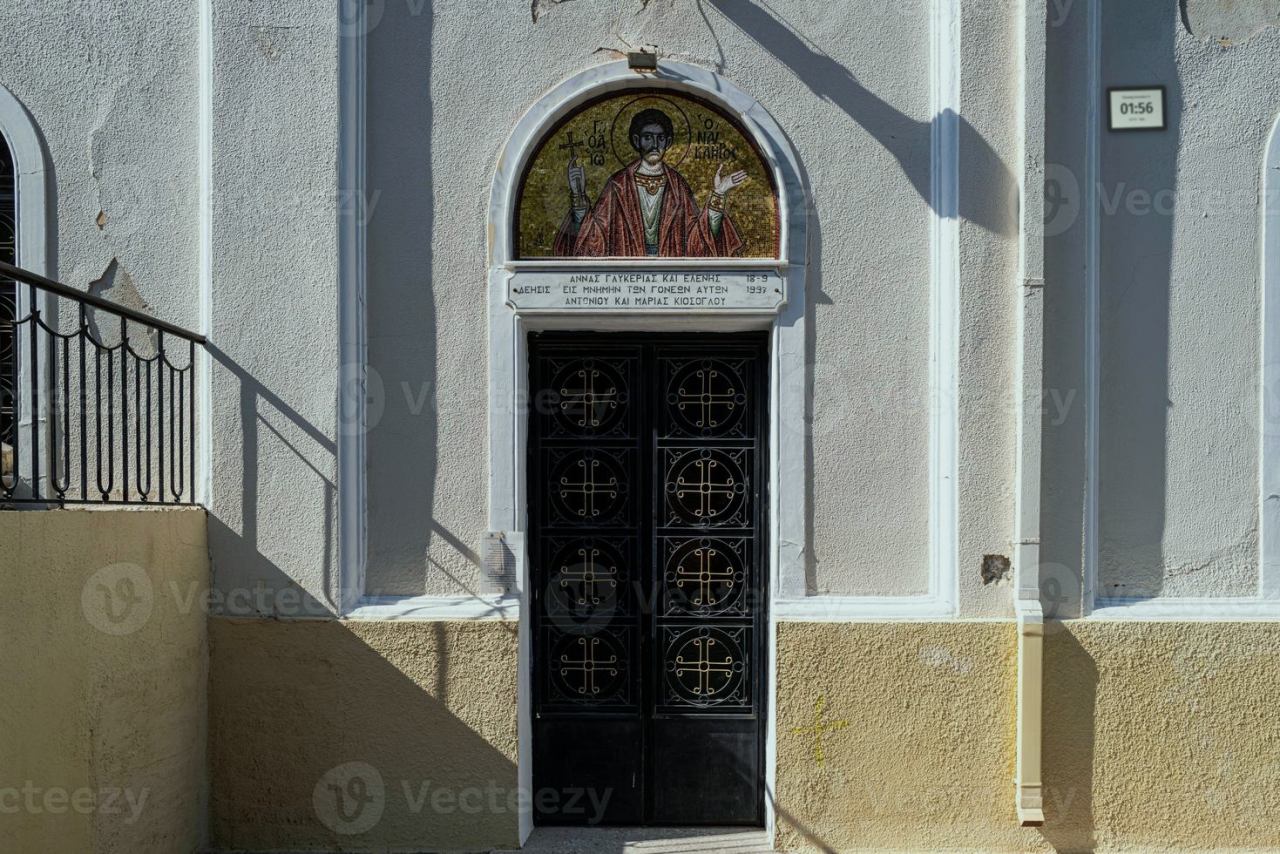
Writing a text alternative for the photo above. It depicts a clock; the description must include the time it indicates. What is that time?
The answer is 1:56
